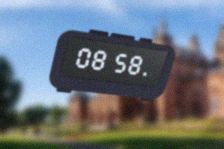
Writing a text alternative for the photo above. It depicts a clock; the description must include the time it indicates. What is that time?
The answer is 8:58
